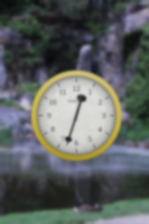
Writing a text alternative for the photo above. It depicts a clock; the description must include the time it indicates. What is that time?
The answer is 12:33
